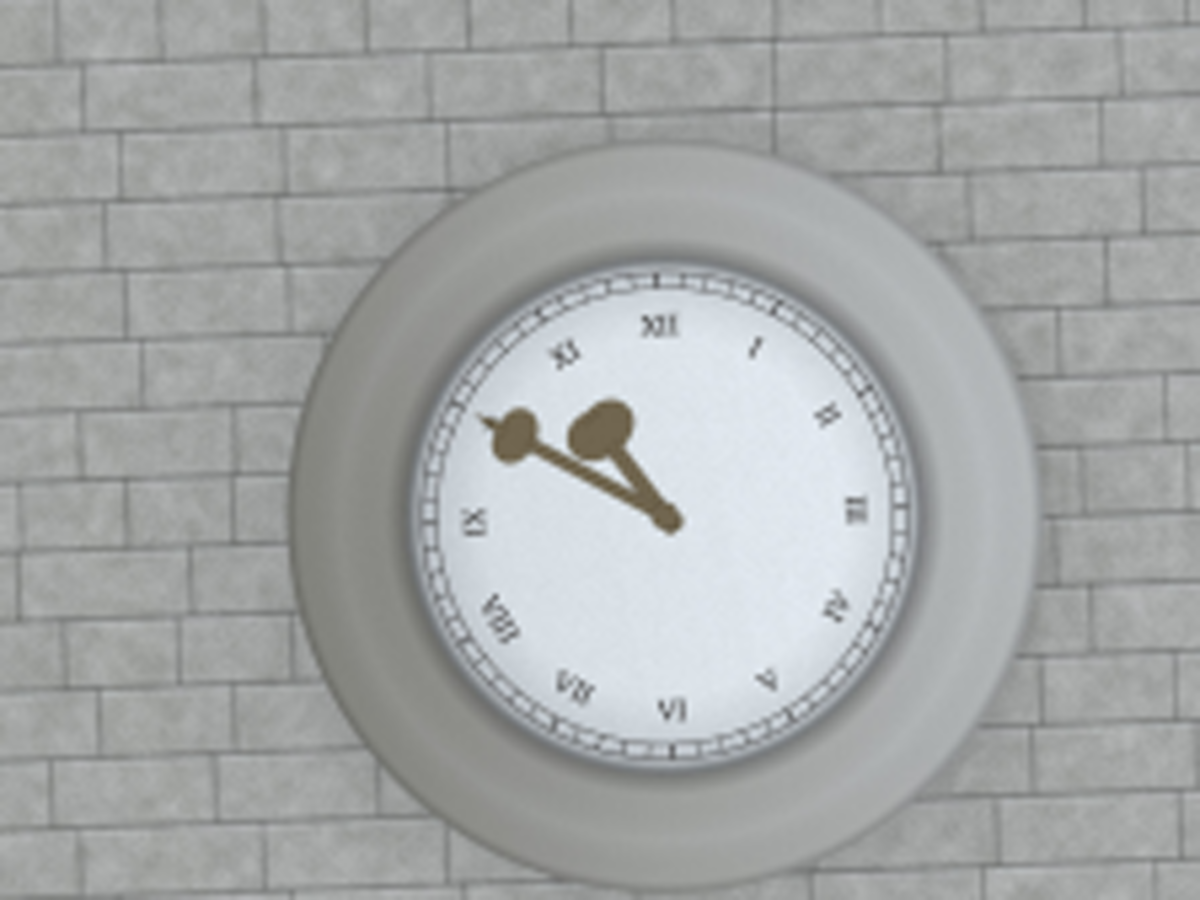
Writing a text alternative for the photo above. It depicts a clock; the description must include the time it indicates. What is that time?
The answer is 10:50
